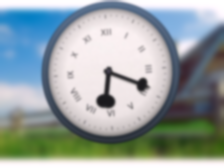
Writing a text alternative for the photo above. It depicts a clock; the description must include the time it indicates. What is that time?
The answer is 6:19
